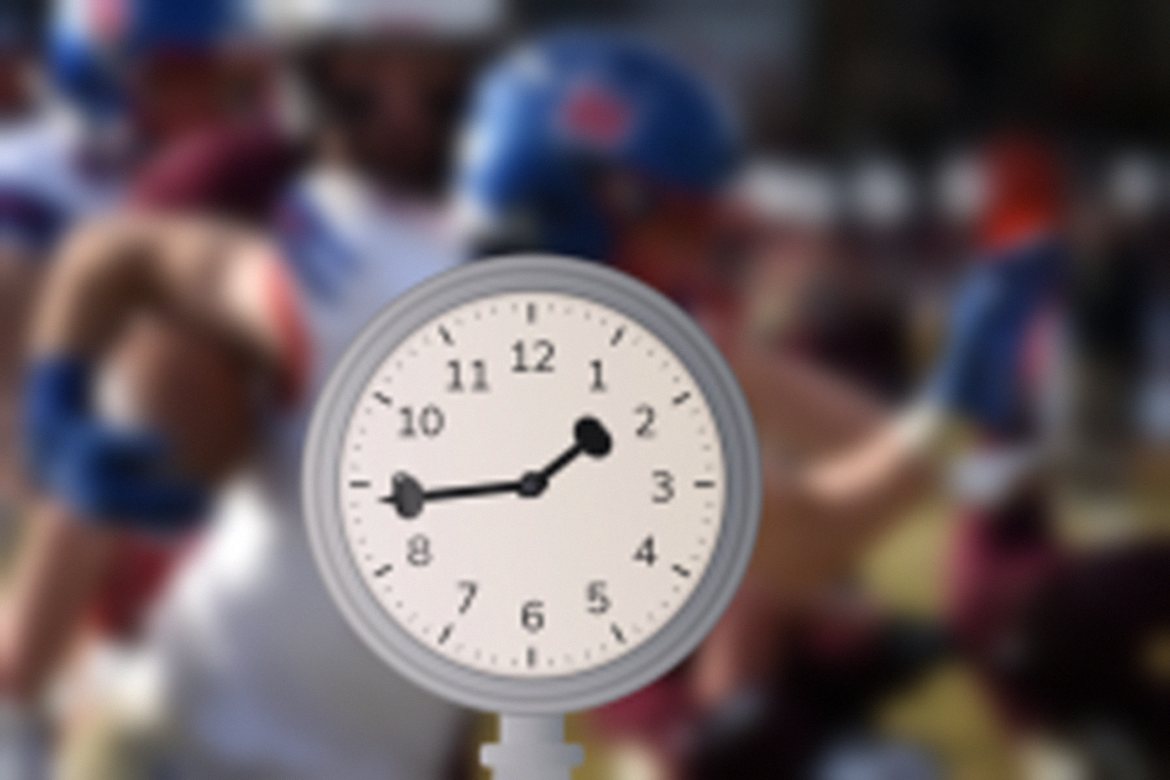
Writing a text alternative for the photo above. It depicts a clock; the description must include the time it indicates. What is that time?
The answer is 1:44
